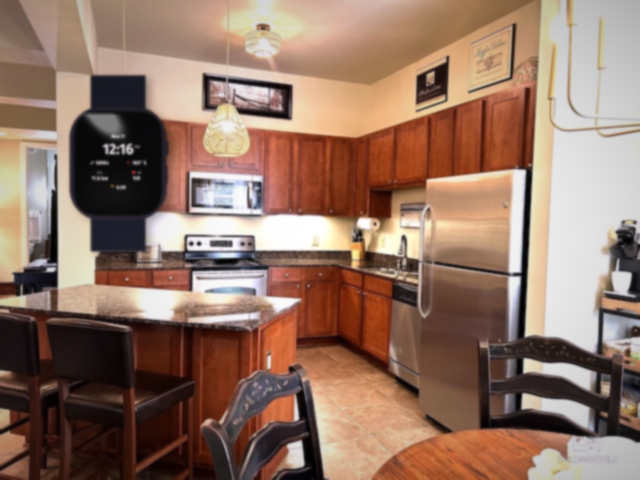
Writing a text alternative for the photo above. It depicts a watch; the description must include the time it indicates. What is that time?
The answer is 12:16
